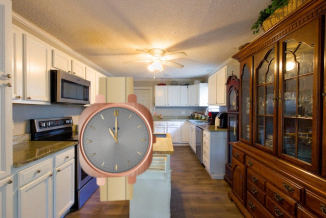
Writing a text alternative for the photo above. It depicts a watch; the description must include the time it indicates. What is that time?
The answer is 11:00
